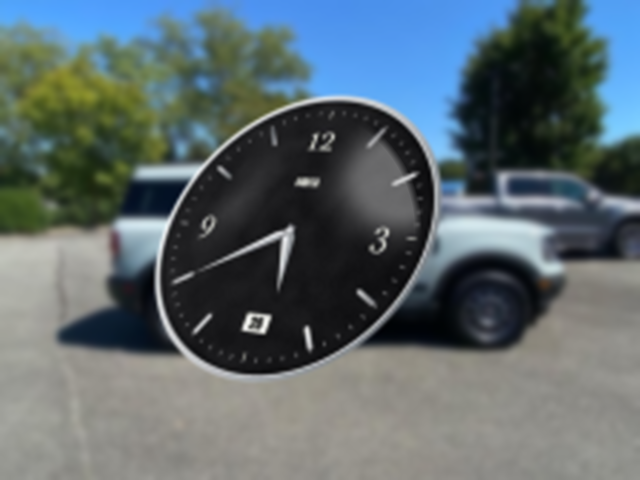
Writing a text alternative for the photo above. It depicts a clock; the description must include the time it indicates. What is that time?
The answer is 5:40
